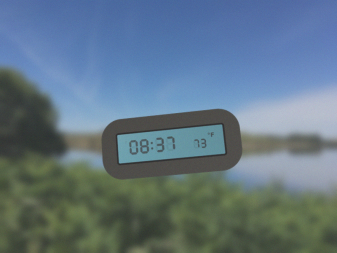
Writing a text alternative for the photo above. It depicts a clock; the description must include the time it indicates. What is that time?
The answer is 8:37
